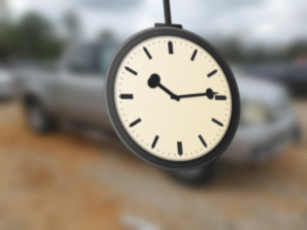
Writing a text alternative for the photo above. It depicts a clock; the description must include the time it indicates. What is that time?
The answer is 10:14
